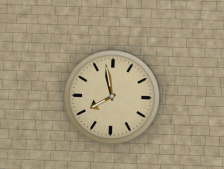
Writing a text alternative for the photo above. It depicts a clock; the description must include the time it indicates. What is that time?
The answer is 7:58
